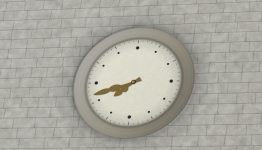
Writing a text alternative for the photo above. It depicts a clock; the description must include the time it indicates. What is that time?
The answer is 7:42
